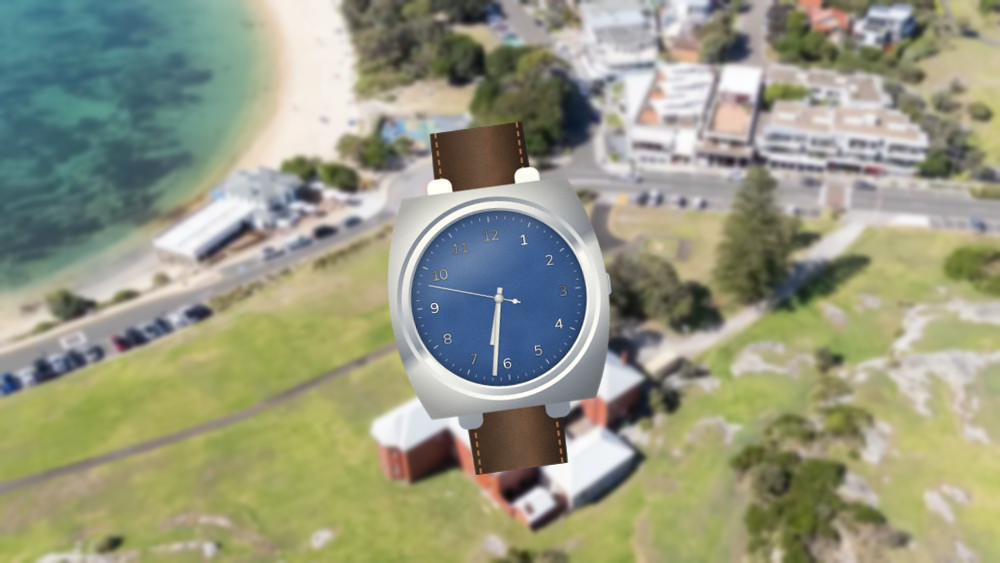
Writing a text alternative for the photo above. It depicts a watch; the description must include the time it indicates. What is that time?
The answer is 6:31:48
